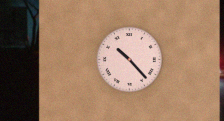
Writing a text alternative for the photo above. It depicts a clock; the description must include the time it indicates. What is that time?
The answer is 10:23
